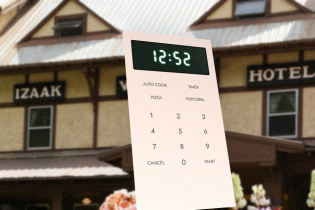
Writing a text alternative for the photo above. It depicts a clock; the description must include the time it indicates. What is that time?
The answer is 12:52
